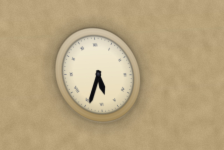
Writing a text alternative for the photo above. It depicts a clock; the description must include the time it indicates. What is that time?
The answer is 5:34
